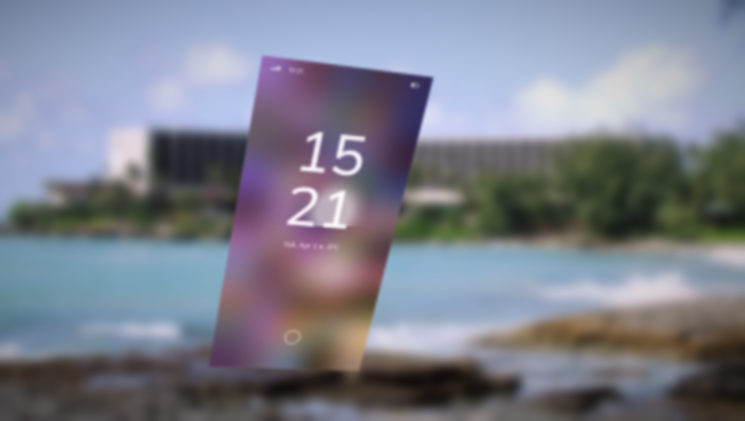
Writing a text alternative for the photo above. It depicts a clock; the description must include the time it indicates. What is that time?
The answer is 15:21
